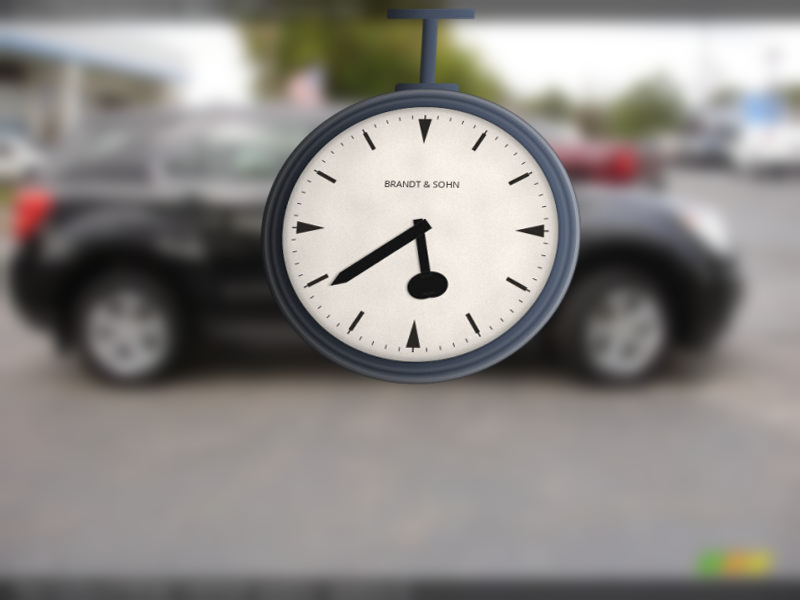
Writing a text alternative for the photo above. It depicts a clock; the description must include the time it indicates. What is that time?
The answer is 5:39
